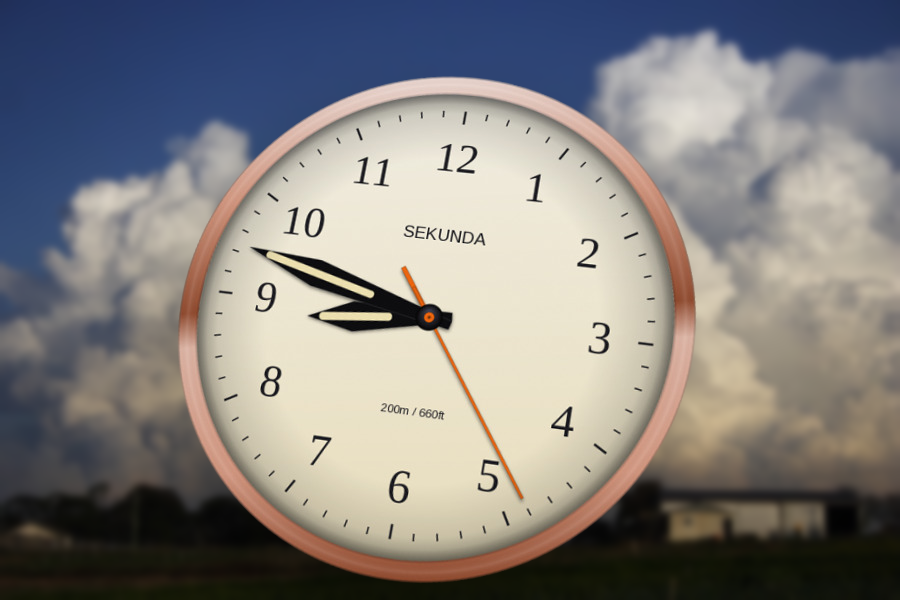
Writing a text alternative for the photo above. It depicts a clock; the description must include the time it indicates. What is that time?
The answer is 8:47:24
